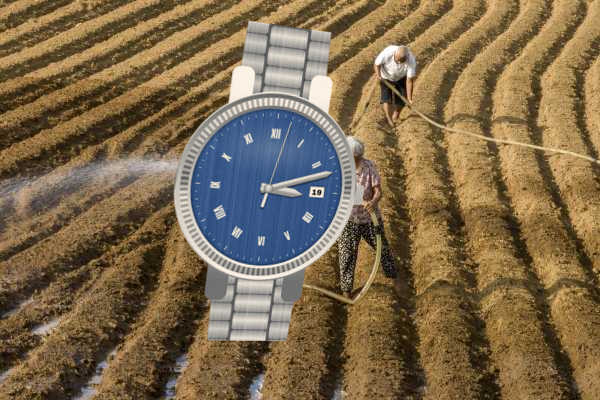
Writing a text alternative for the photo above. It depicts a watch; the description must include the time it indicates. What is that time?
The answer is 3:12:02
